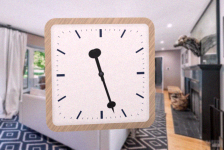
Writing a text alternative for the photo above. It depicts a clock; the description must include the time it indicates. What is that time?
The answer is 11:27
